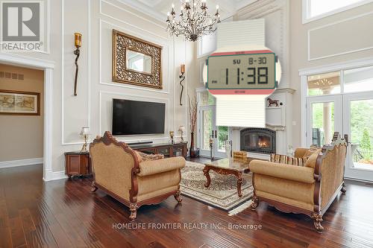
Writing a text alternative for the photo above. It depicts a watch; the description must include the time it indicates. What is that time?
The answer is 11:38
